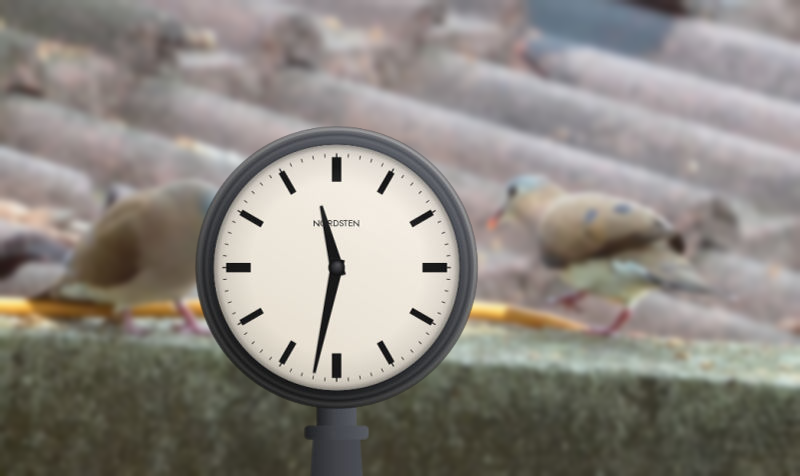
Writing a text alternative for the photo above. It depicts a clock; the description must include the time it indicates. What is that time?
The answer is 11:32
